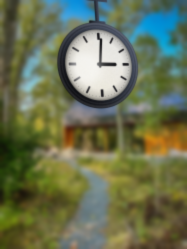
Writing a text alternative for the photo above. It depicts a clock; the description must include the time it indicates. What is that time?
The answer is 3:01
